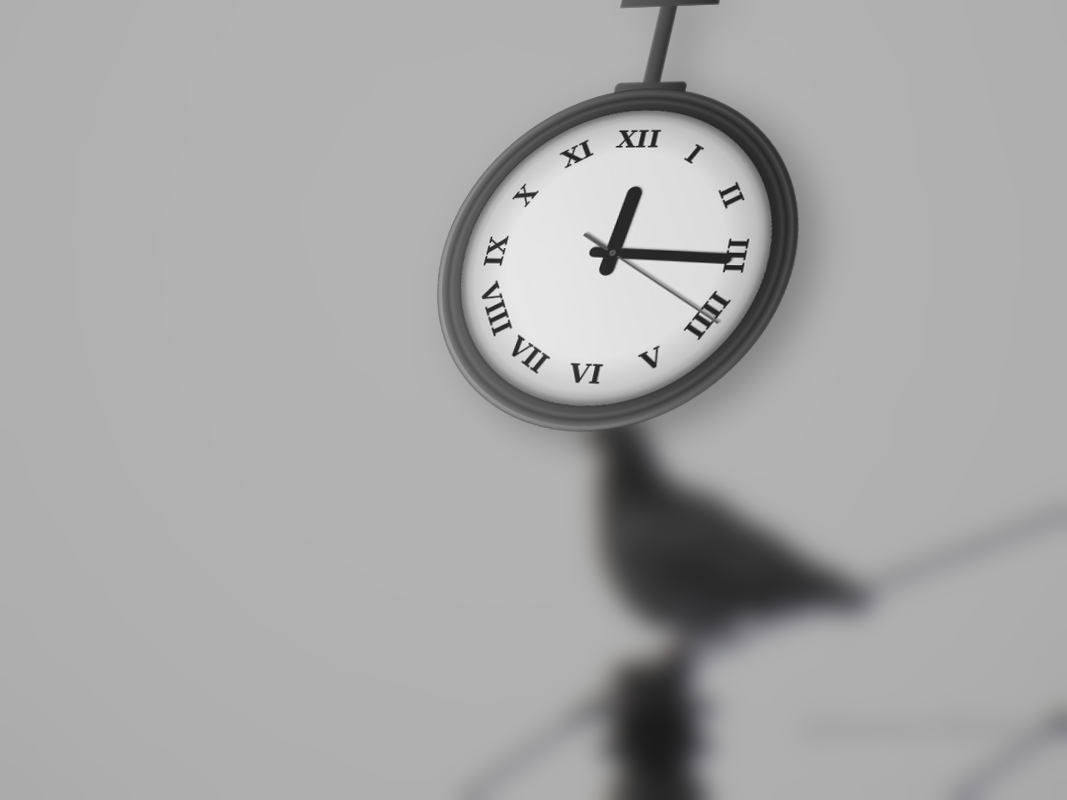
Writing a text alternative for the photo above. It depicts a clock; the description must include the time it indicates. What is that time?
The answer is 12:15:20
